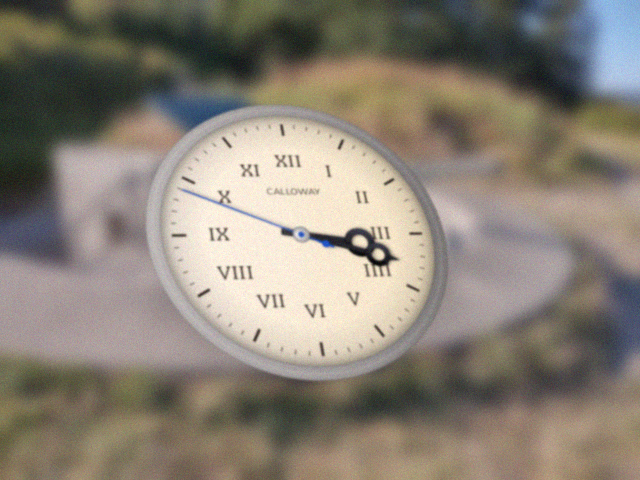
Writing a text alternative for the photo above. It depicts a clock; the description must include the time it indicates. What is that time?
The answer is 3:17:49
